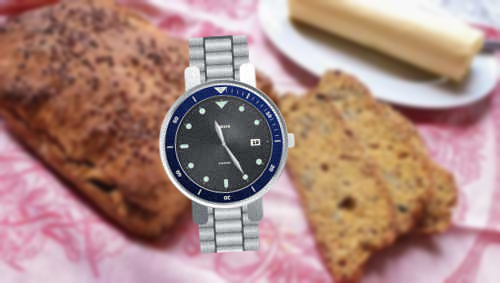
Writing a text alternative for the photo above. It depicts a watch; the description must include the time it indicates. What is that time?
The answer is 11:25
